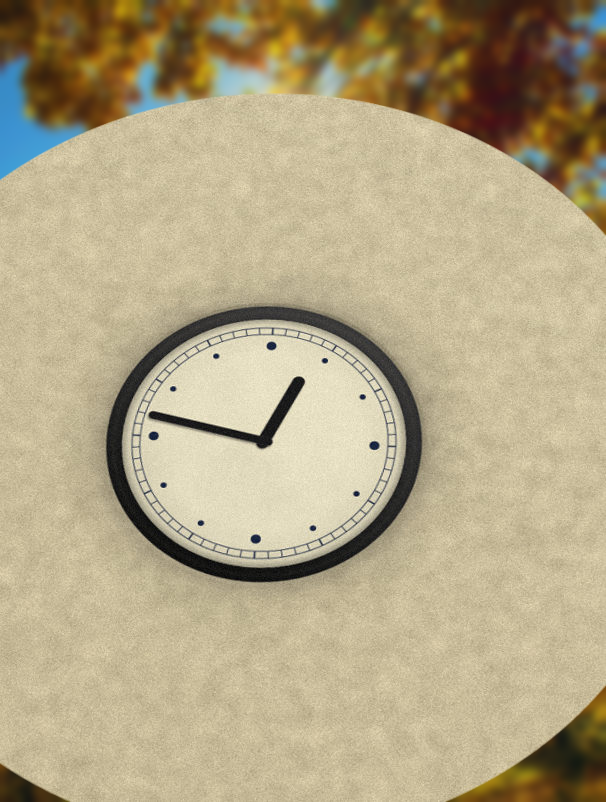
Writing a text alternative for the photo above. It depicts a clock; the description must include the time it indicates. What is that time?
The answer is 12:47
